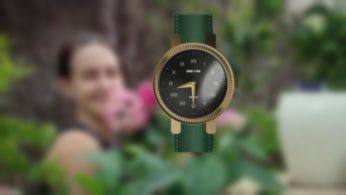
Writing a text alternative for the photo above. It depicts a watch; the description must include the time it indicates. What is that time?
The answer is 8:30
